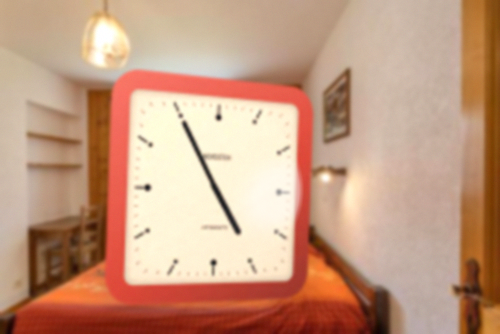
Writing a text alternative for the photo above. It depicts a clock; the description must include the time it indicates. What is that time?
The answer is 4:55
